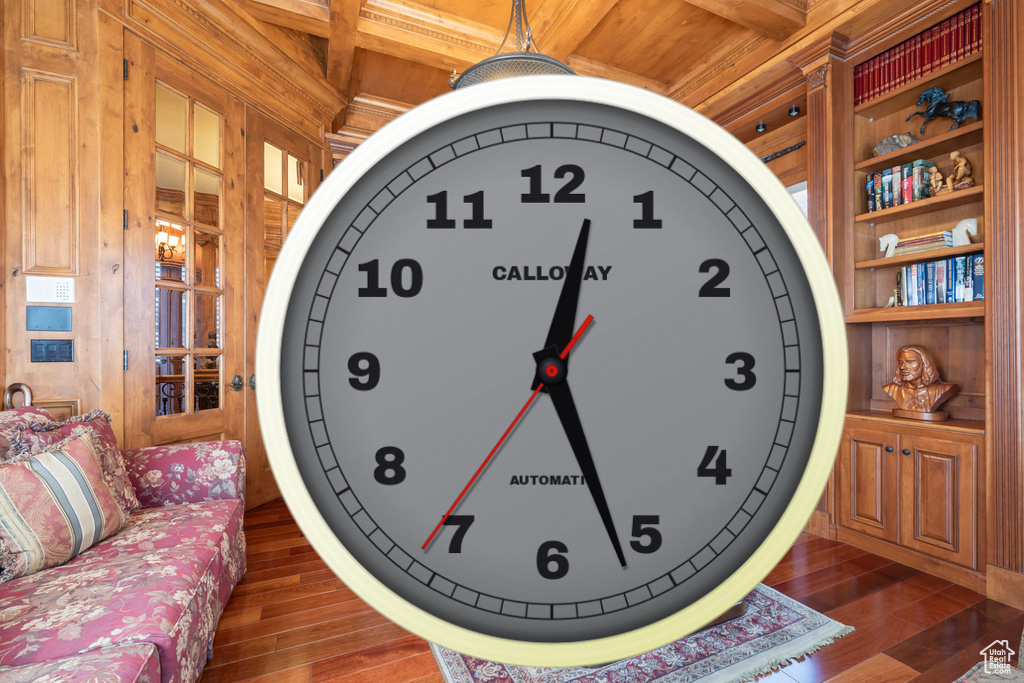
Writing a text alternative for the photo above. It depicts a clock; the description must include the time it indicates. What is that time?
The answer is 12:26:36
